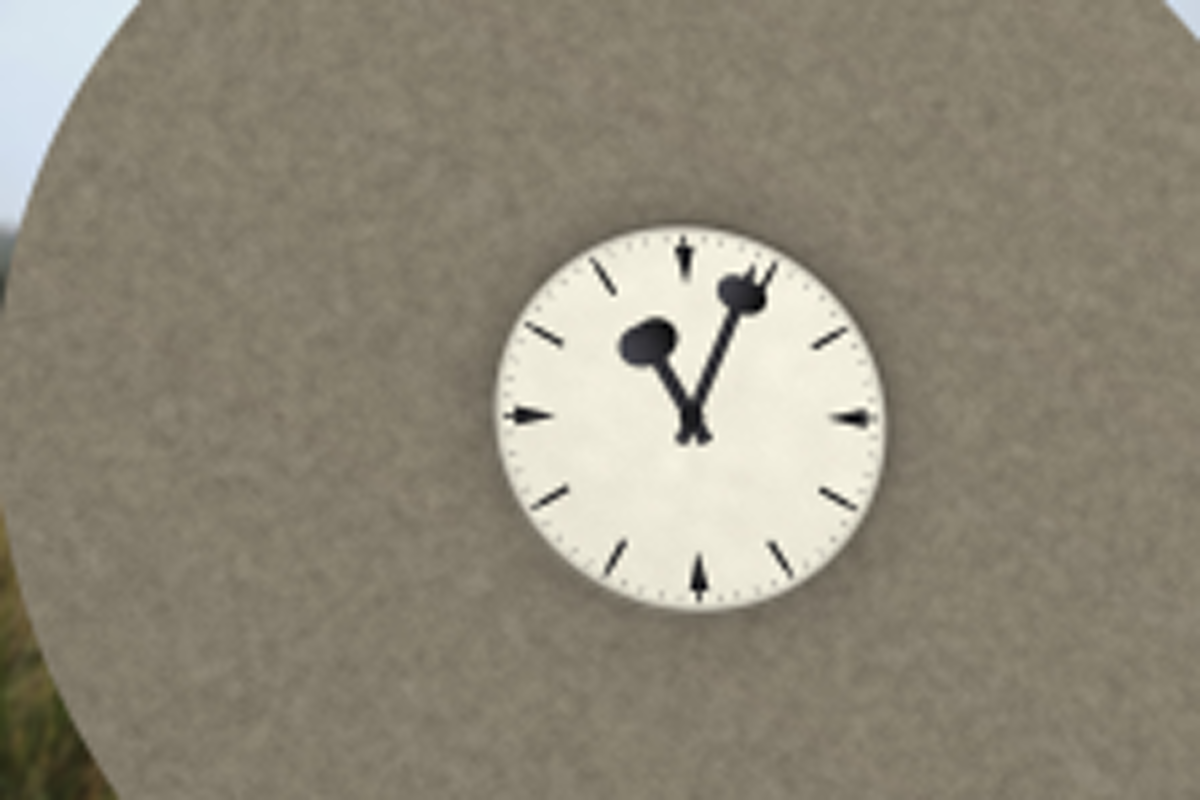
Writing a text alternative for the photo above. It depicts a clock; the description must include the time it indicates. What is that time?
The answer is 11:04
